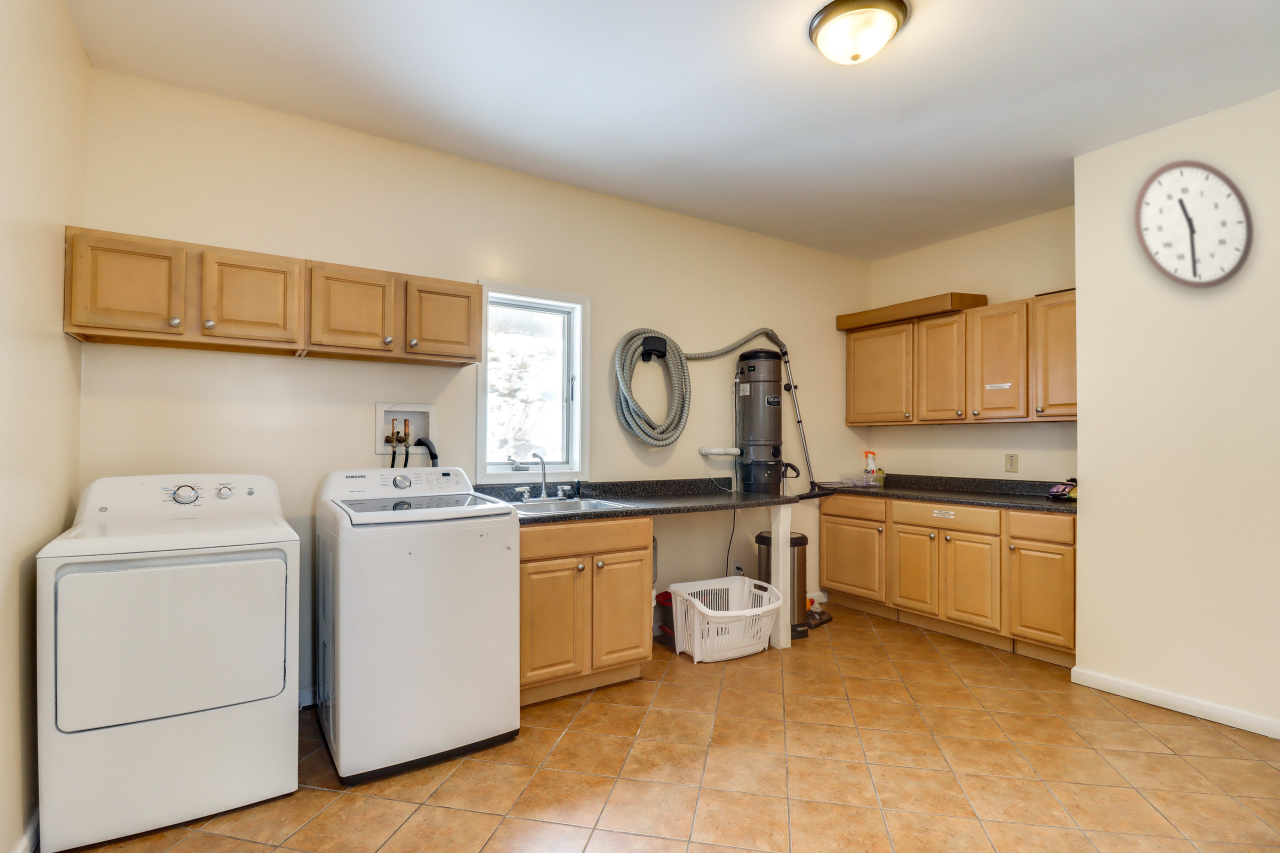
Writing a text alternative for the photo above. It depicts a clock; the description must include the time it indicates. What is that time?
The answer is 11:31
